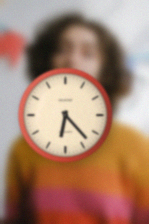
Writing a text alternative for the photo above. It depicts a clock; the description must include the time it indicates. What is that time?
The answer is 6:23
